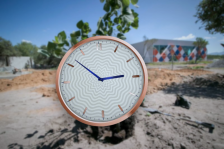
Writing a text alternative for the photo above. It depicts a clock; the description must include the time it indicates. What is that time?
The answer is 2:52
